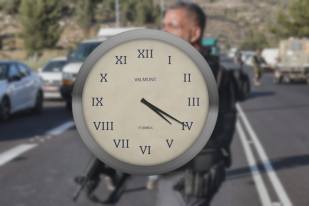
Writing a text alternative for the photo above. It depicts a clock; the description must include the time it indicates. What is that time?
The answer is 4:20
